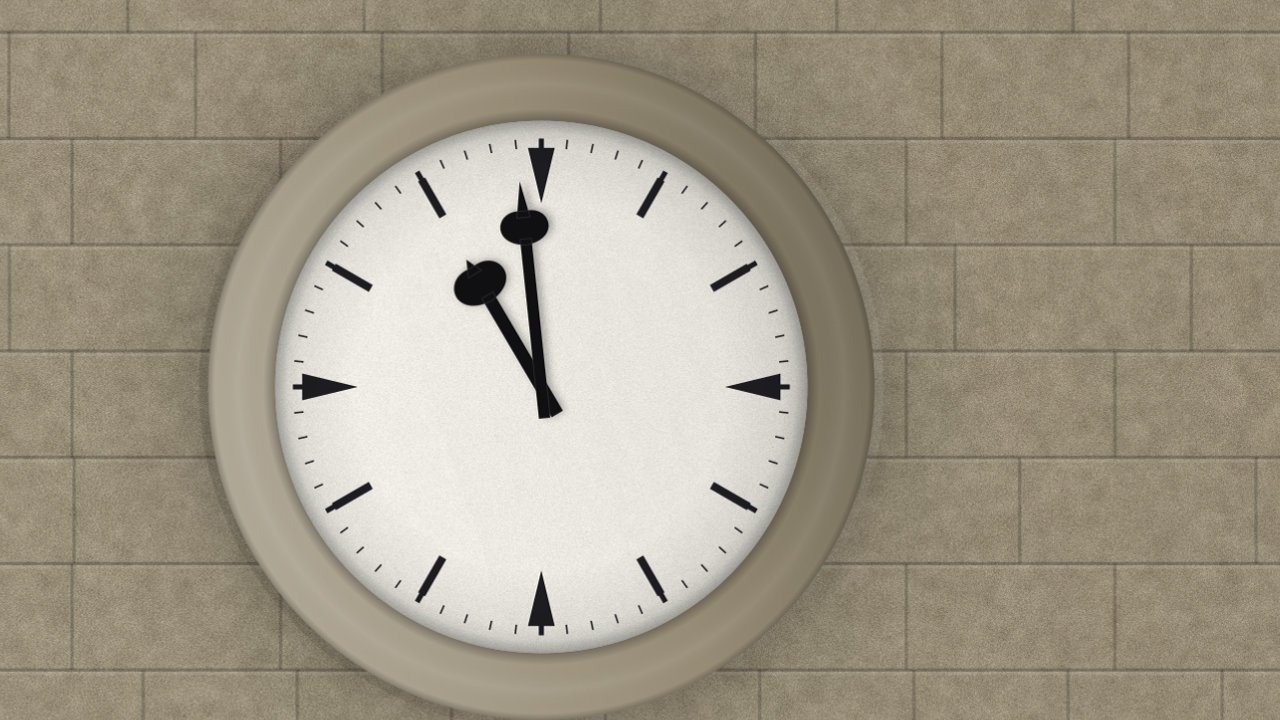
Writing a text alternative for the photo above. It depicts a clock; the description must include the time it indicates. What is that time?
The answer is 10:59
